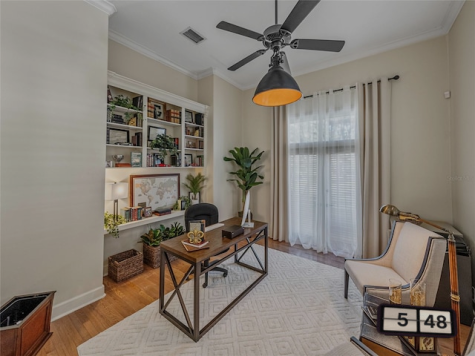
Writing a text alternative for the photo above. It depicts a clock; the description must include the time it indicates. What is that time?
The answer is 5:48
